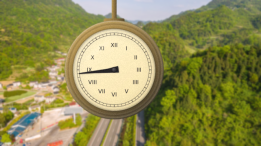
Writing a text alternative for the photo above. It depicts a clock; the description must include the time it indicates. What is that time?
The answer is 8:44
